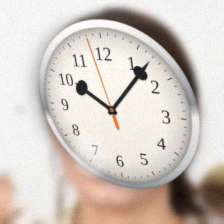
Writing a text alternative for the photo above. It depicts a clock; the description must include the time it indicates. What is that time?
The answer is 10:06:58
